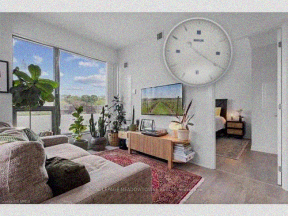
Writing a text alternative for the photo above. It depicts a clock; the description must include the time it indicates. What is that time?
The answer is 10:20
